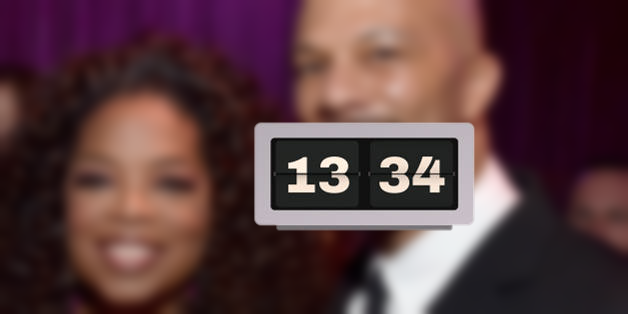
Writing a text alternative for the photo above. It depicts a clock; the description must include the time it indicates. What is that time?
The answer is 13:34
